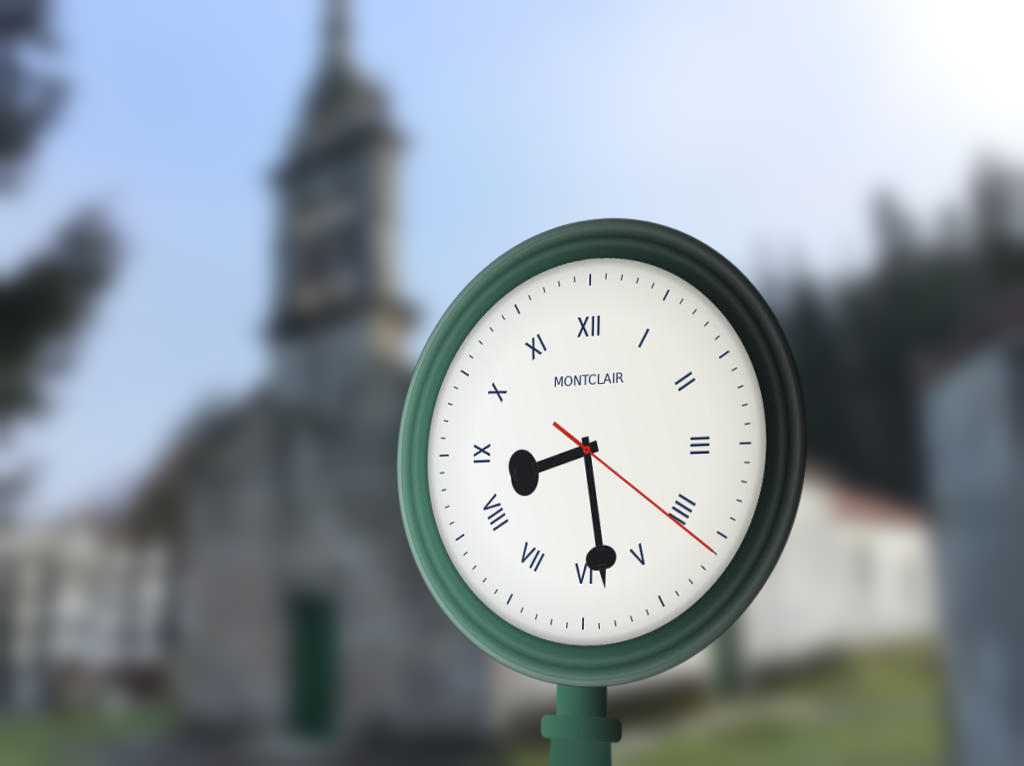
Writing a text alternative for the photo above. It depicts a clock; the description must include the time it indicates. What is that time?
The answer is 8:28:21
